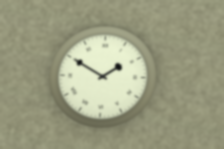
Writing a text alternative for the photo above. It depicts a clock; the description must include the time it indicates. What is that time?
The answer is 1:50
